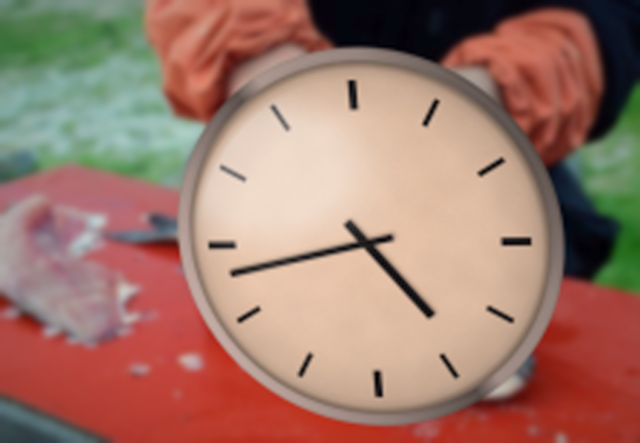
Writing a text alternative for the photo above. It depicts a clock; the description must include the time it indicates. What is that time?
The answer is 4:43
